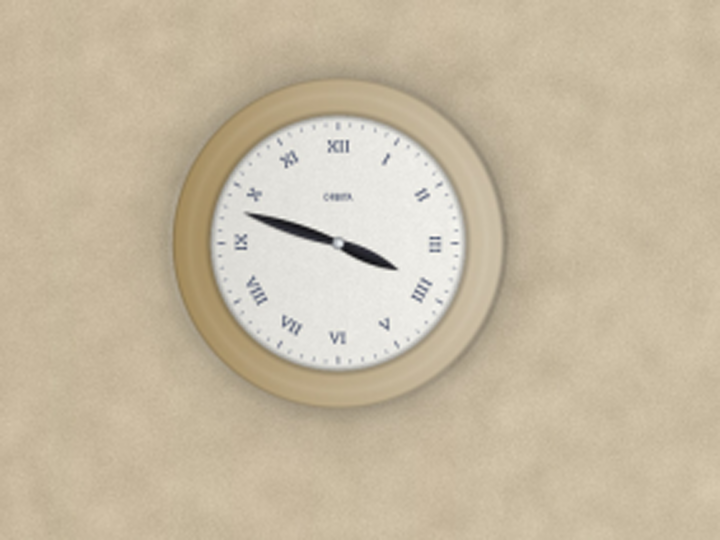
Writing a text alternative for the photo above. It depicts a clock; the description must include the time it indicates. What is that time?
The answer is 3:48
